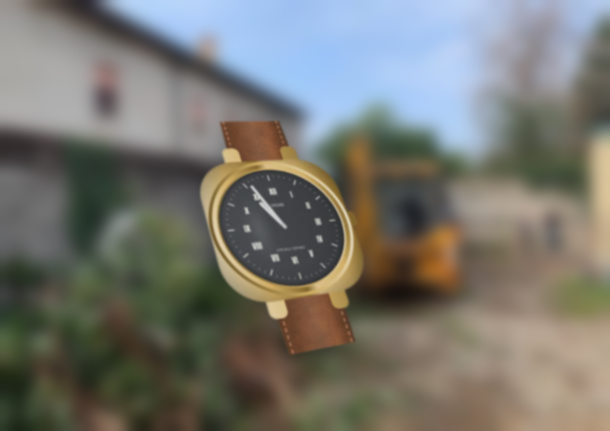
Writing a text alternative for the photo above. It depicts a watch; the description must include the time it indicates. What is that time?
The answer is 10:56
